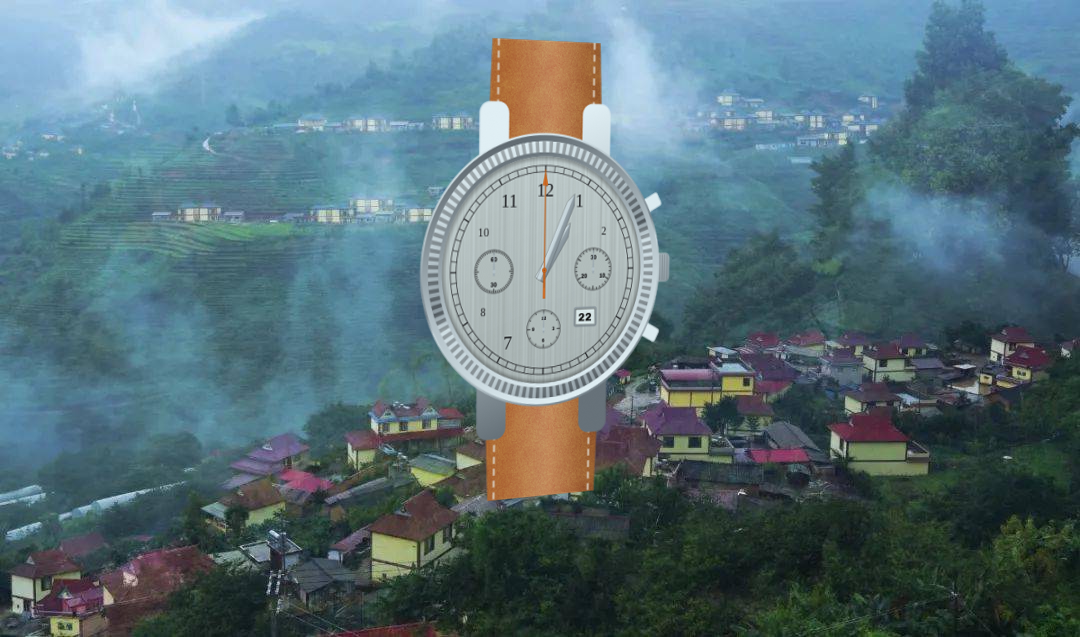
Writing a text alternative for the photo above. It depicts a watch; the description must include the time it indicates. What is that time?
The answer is 1:04
